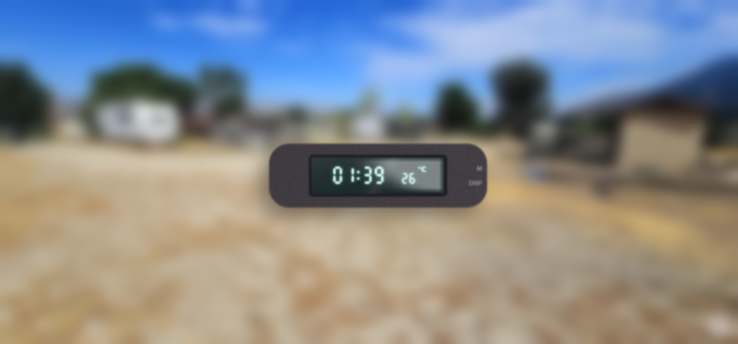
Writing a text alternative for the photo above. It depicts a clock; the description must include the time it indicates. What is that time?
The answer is 1:39
